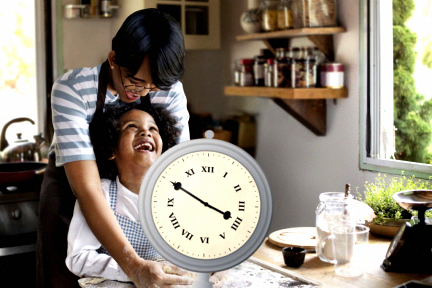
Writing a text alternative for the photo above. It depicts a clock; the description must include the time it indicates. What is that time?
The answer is 3:50
